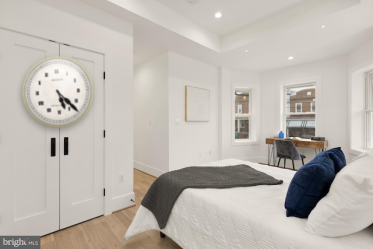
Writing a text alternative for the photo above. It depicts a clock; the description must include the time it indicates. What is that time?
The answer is 5:23
